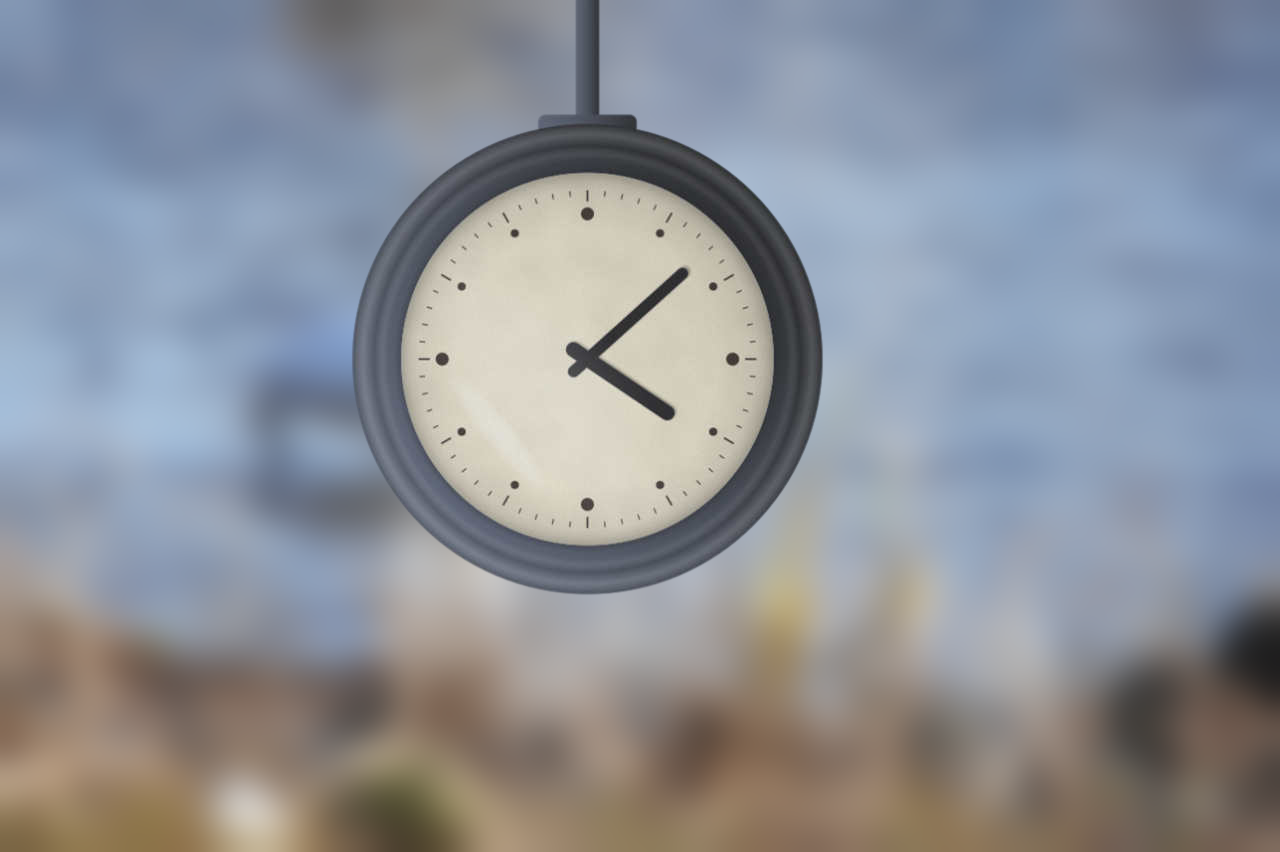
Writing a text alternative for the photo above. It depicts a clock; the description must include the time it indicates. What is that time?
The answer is 4:08
